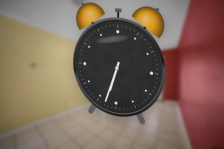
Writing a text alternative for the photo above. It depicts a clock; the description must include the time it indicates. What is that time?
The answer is 6:33
